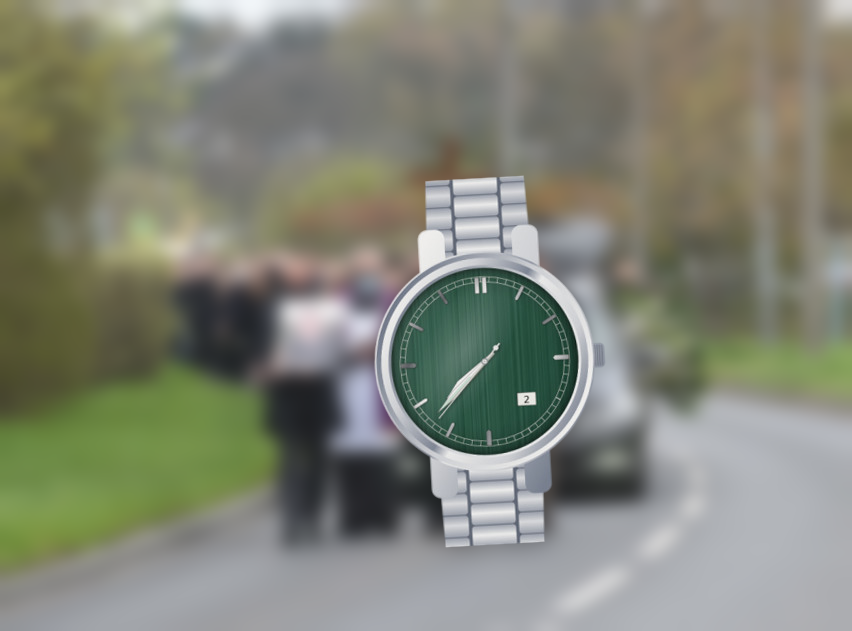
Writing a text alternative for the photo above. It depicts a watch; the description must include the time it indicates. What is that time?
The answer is 7:37:37
